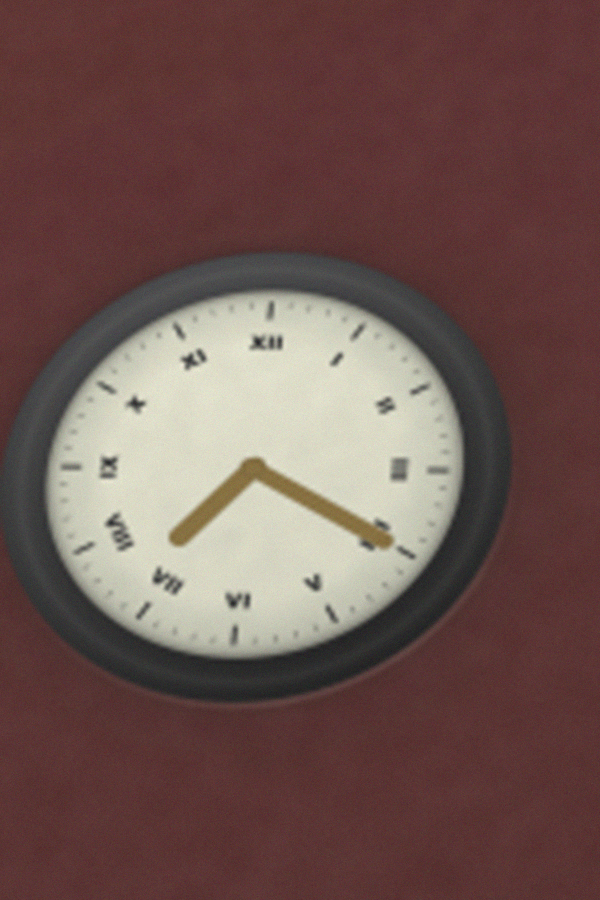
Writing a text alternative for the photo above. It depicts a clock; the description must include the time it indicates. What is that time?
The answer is 7:20
